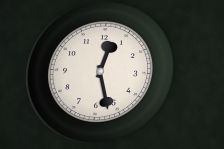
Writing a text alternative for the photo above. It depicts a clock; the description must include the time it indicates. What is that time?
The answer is 12:27
